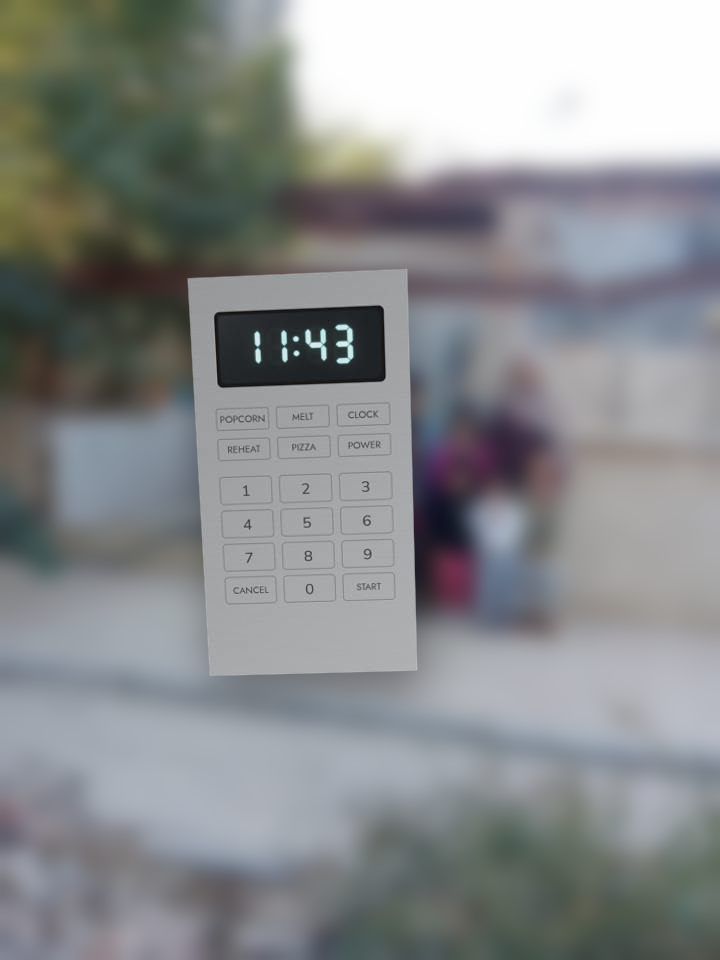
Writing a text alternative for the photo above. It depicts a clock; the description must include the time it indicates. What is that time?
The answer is 11:43
